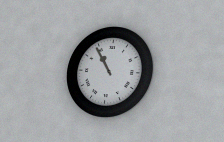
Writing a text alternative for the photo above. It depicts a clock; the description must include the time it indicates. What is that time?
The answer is 10:54
